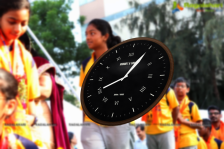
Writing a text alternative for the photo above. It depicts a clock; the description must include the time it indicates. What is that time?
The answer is 8:05
